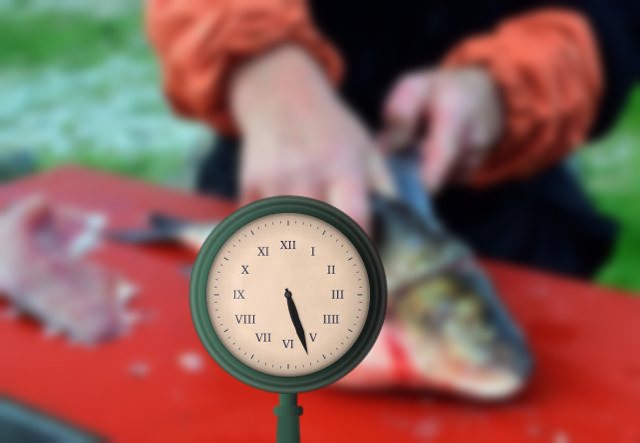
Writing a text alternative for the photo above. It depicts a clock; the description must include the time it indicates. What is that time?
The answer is 5:27
